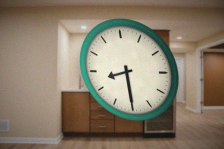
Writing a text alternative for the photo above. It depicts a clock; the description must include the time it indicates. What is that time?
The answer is 8:30
